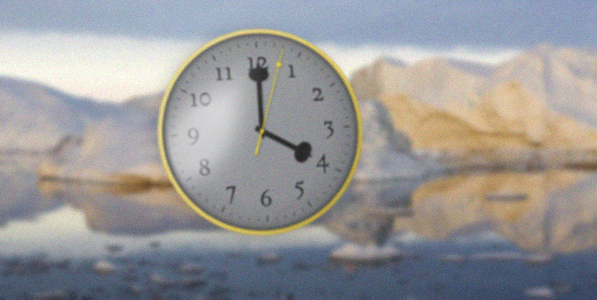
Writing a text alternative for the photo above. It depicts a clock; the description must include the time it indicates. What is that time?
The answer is 4:00:03
